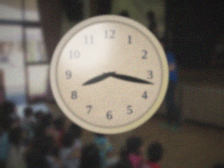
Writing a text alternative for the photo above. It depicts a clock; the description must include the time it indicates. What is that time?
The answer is 8:17
